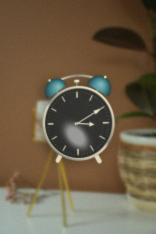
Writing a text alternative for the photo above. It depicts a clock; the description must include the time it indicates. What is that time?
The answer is 3:10
